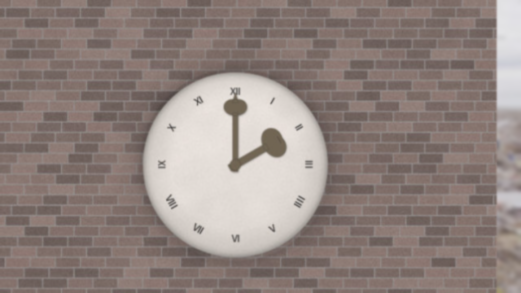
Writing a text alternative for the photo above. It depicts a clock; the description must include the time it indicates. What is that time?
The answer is 2:00
